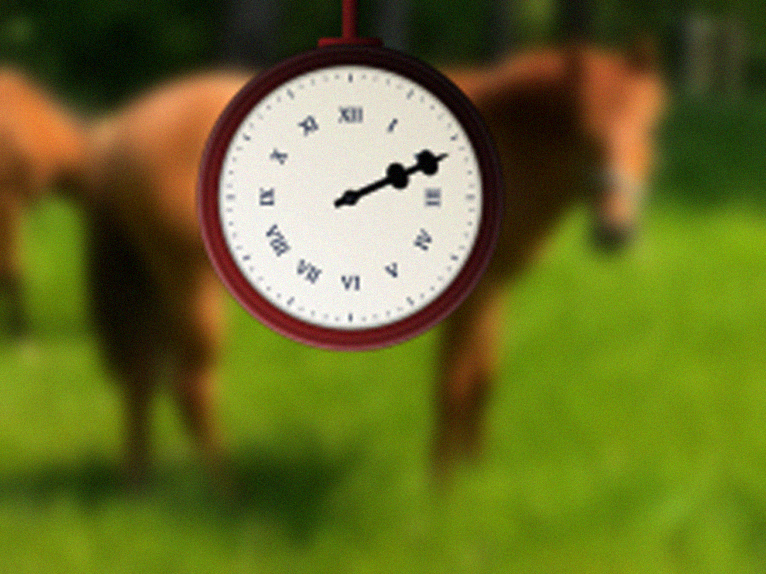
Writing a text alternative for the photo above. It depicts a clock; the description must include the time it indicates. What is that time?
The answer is 2:11
